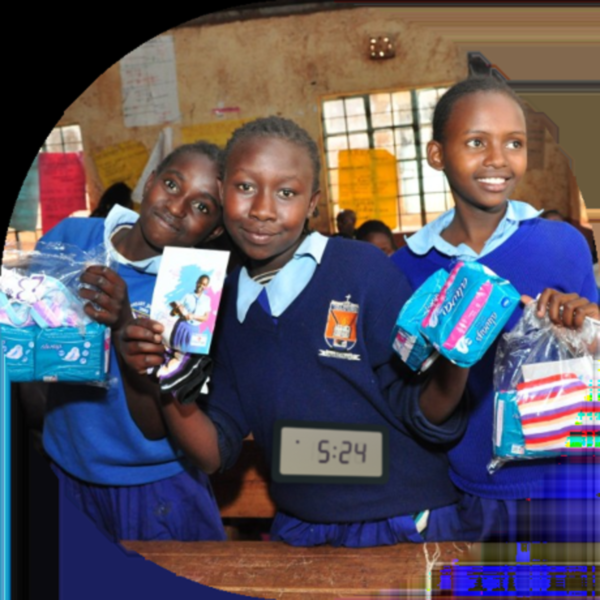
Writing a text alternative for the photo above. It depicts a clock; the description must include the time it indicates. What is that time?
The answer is 5:24
